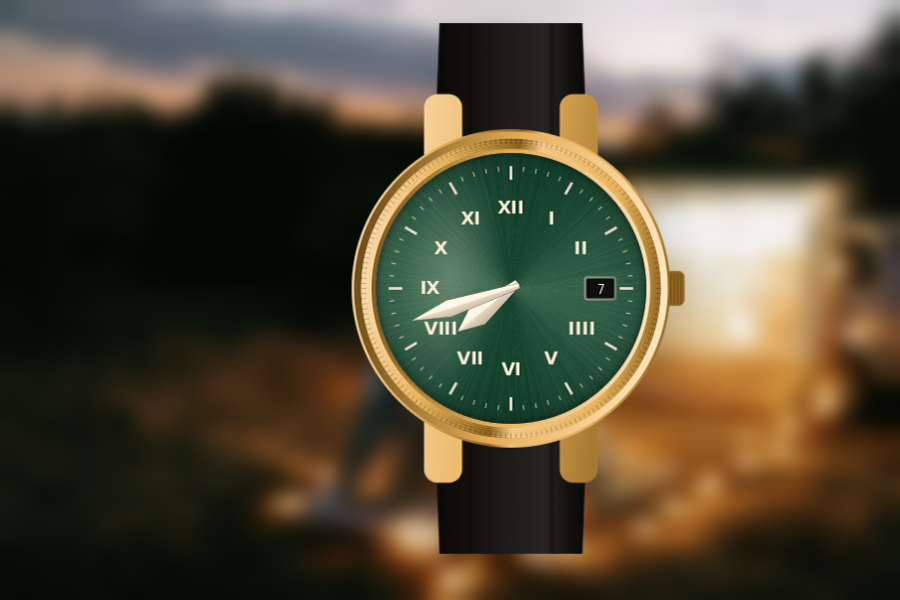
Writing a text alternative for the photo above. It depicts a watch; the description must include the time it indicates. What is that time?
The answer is 7:42
